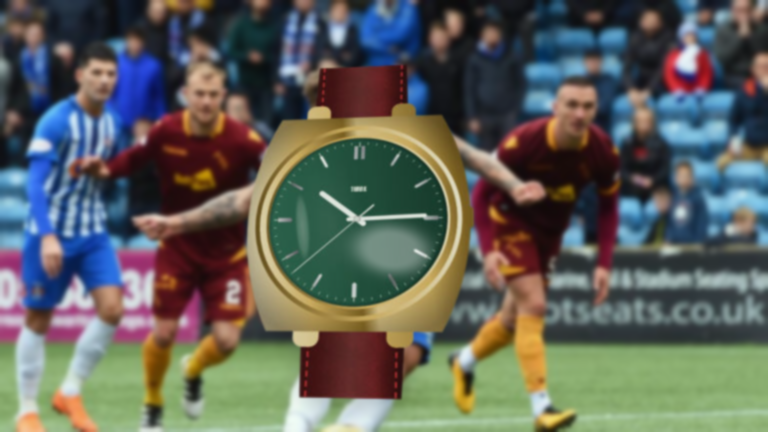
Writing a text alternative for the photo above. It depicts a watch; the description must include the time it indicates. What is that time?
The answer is 10:14:38
